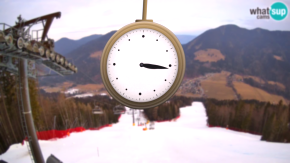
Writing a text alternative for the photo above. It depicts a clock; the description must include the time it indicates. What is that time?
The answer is 3:16
